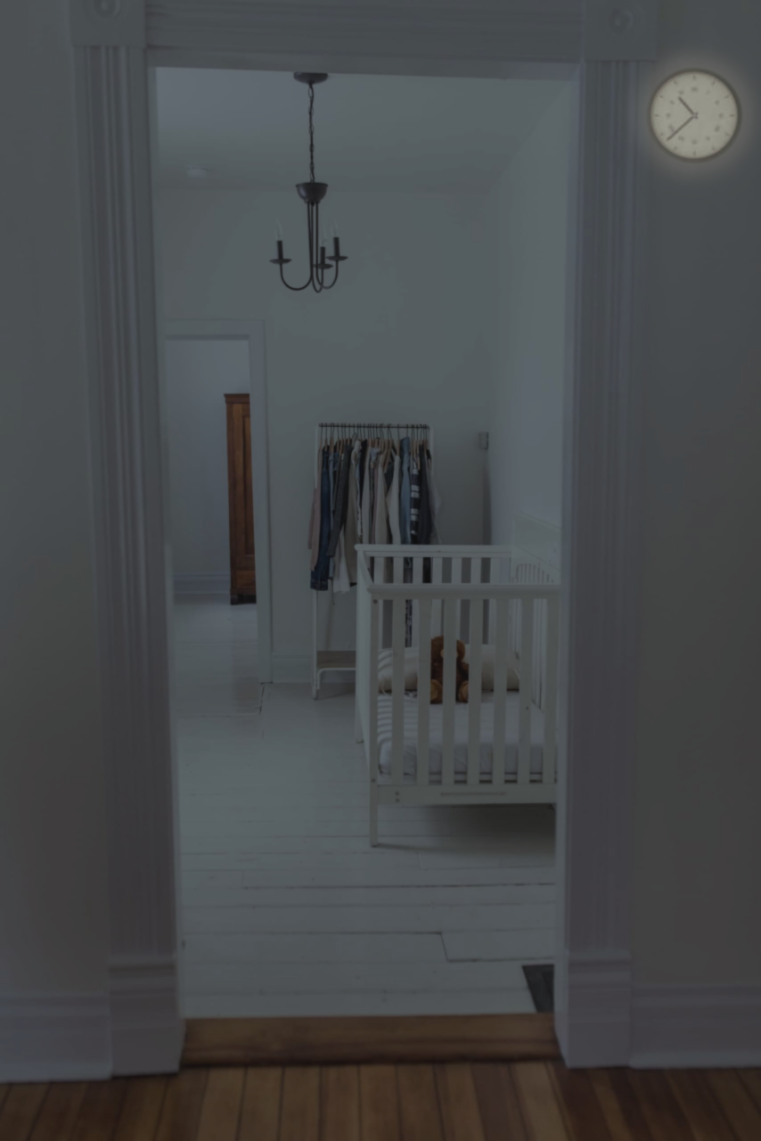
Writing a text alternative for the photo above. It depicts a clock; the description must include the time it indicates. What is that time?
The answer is 10:38
